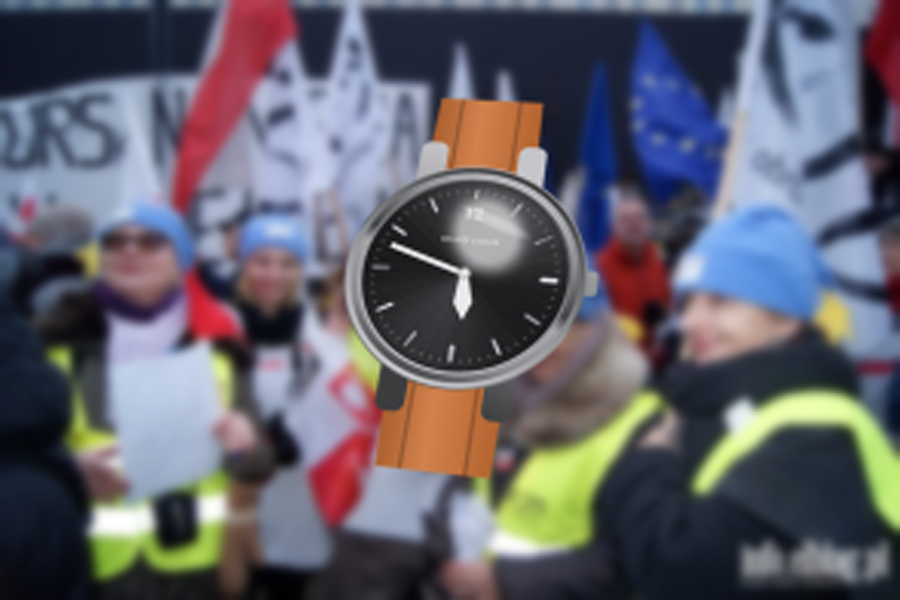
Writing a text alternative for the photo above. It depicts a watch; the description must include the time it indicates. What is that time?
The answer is 5:48
